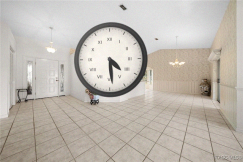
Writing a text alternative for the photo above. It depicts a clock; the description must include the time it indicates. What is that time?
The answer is 4:29
